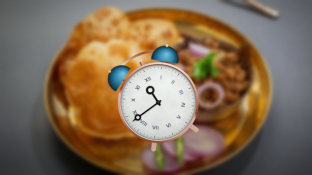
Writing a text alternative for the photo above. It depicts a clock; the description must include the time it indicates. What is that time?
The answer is 11:43
